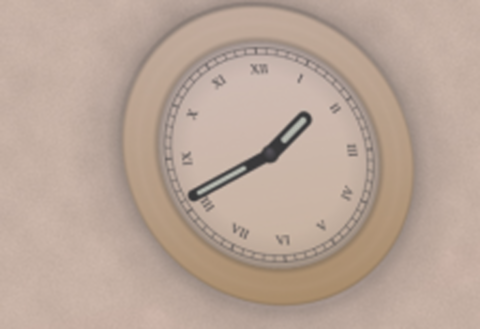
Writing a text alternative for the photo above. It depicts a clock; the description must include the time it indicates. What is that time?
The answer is 1:41
